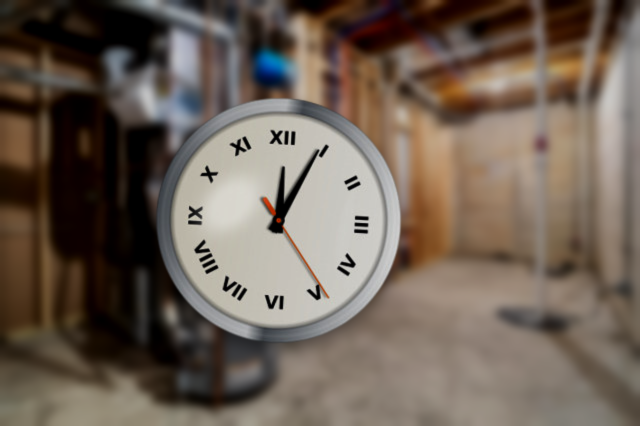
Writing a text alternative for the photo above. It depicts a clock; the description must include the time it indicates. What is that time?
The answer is 12:04:24
